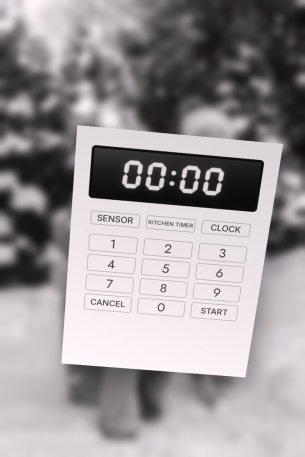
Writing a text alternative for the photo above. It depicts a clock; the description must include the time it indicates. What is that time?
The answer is 0:00
